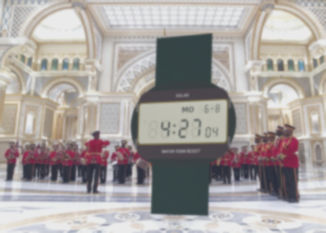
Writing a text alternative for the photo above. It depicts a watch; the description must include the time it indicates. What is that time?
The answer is 4:27
